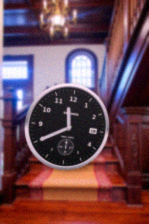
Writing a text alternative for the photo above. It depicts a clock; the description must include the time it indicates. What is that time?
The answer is 11:40
